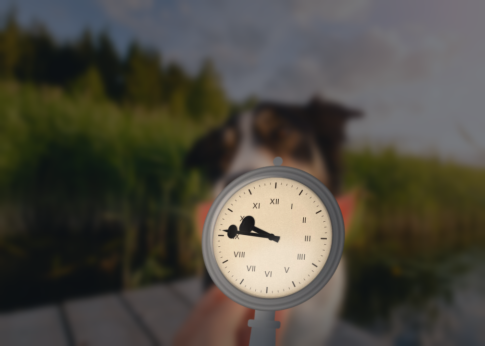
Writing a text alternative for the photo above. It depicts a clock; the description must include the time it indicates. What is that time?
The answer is 9:46
